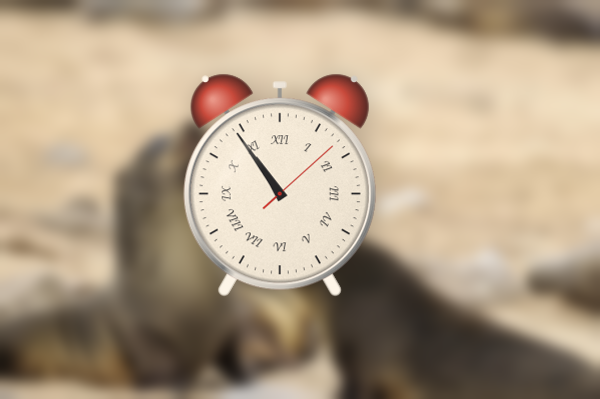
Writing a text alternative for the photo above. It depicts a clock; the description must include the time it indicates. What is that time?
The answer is 10:54:08
